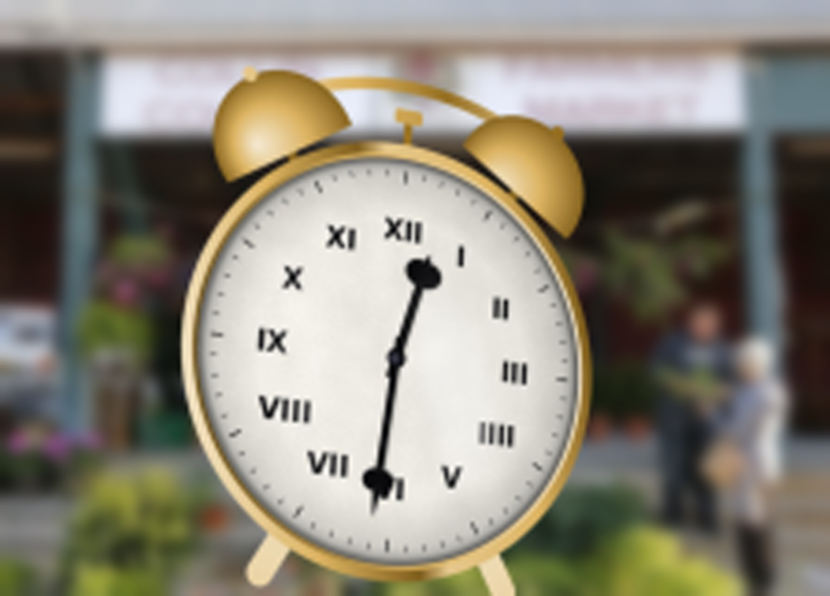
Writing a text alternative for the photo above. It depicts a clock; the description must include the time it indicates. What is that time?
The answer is 12:31
